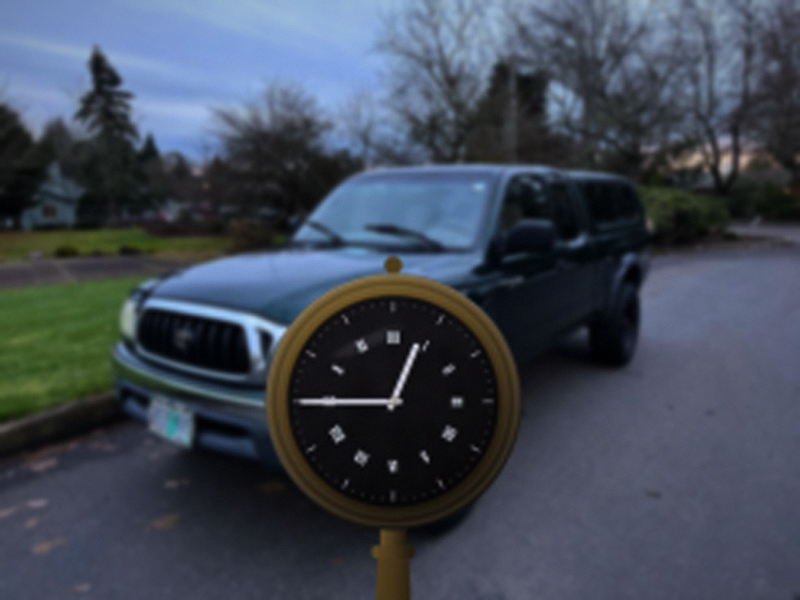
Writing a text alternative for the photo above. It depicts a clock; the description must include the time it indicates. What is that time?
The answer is 12:45
